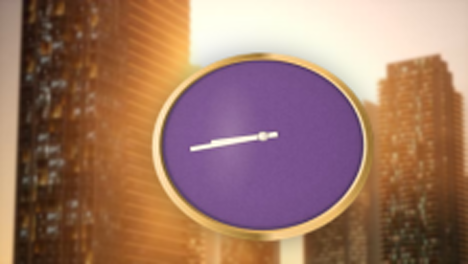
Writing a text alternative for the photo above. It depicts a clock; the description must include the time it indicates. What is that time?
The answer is 8:43
